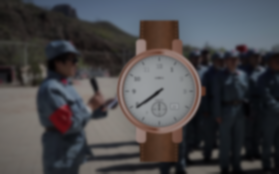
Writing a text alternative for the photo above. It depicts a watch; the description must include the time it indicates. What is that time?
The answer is 7:39
